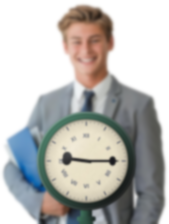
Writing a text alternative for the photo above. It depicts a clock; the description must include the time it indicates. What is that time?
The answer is 9:15
